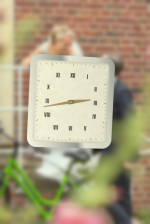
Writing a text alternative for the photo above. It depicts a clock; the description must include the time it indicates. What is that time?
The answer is 2:43
